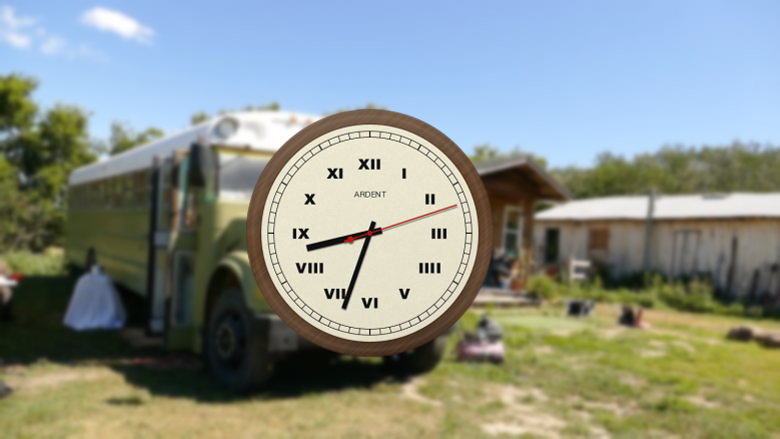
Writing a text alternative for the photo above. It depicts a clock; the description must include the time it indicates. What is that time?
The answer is 8:33:12
